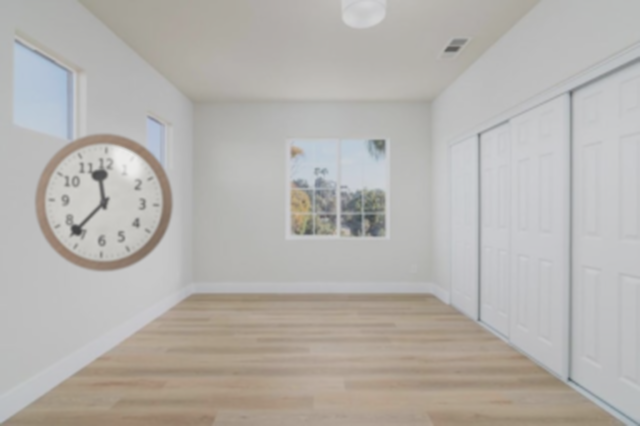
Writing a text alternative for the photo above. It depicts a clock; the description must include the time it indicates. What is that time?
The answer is 11:37
